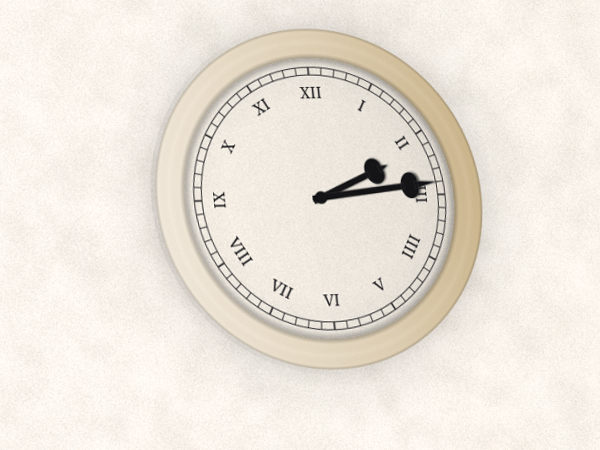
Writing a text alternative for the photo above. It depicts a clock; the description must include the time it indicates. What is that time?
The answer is 2:14
